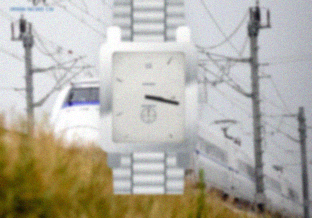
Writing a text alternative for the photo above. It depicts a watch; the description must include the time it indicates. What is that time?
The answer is 3:17
